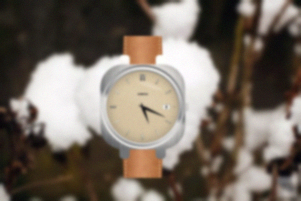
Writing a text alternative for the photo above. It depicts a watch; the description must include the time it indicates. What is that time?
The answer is 5:19
